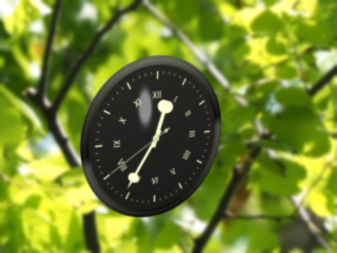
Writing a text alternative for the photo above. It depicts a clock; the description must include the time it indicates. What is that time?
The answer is 12:35:40
